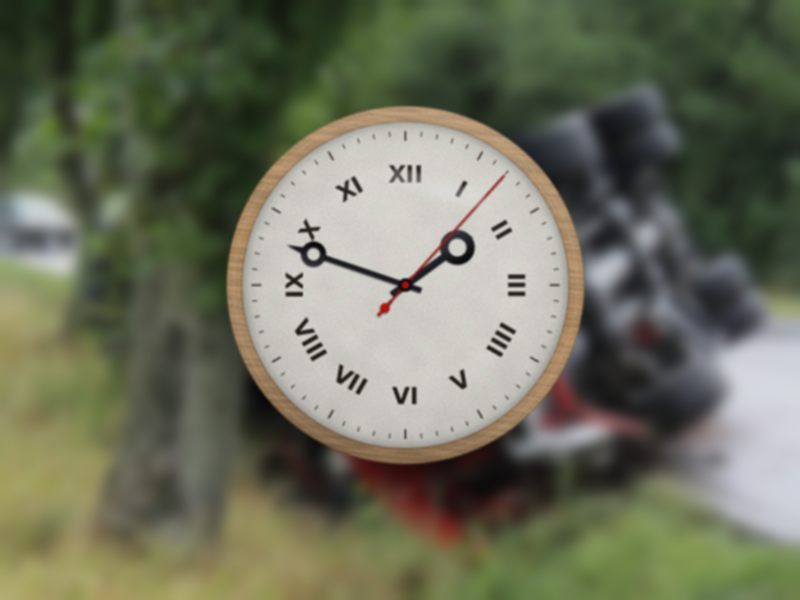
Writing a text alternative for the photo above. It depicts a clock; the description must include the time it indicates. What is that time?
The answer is 1:48:07
